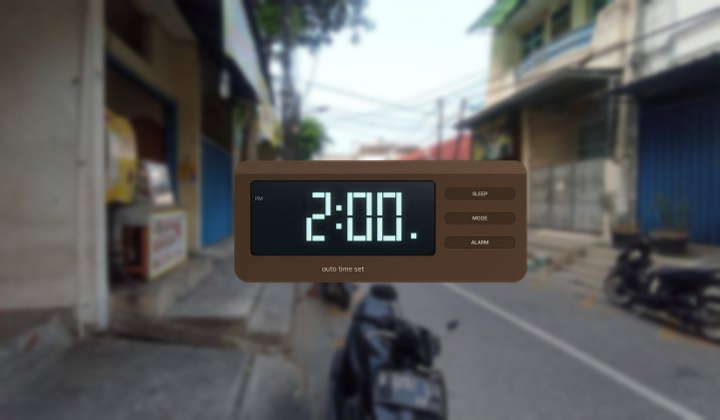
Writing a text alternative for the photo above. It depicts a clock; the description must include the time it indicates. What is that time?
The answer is 2:00
